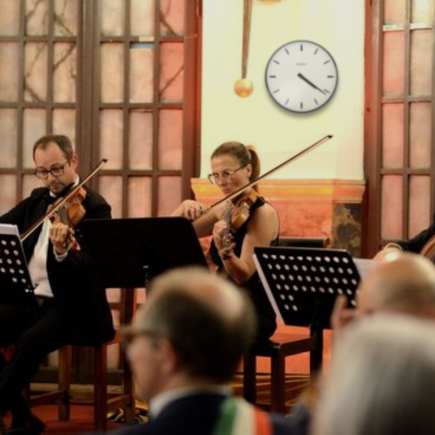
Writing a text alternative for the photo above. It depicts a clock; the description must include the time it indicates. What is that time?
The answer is 4:21
